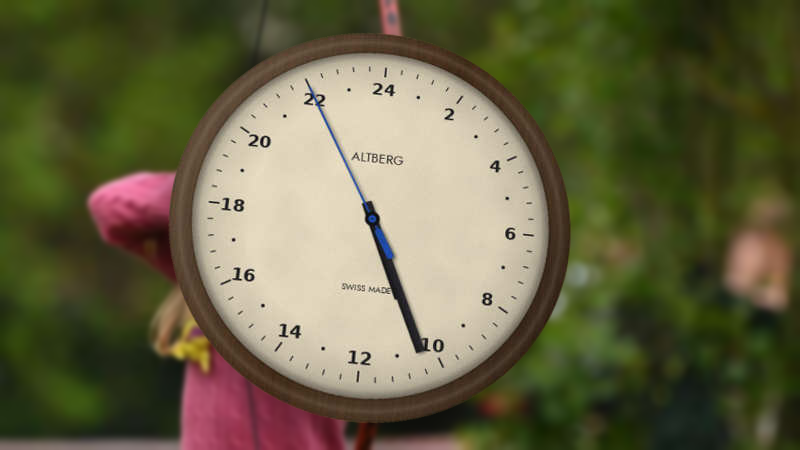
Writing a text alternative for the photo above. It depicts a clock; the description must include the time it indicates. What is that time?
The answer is 10:25:55
